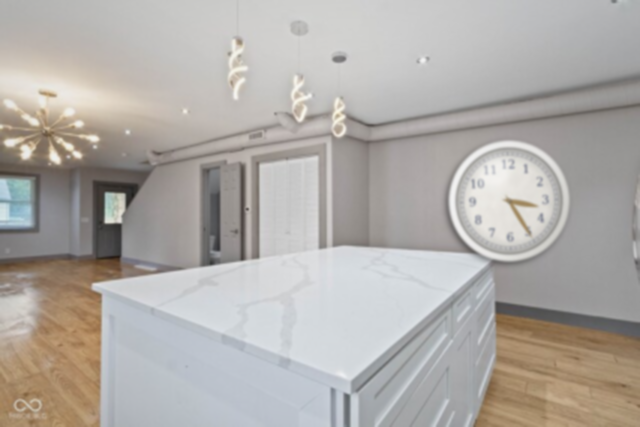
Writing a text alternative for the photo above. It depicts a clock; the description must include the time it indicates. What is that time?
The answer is 3:25
